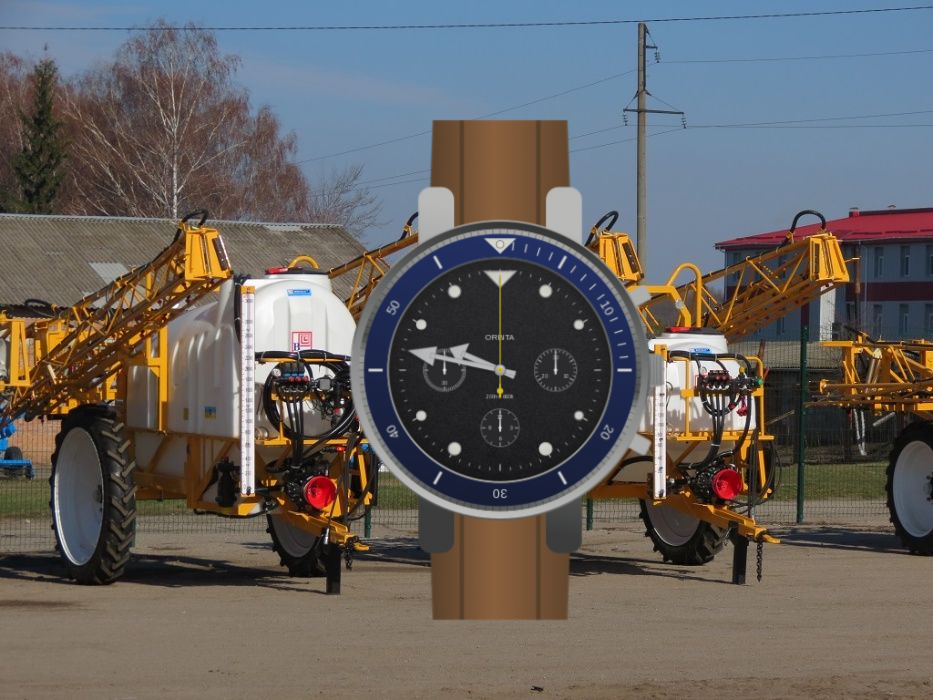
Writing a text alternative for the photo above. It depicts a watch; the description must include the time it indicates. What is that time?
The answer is 9:47
